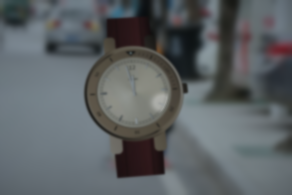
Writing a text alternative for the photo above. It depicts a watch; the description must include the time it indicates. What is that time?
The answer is 11:58
